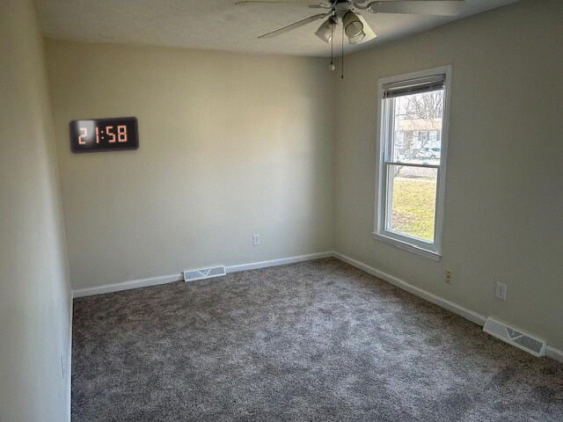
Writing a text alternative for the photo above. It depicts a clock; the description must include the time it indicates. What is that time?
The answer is 21:58
